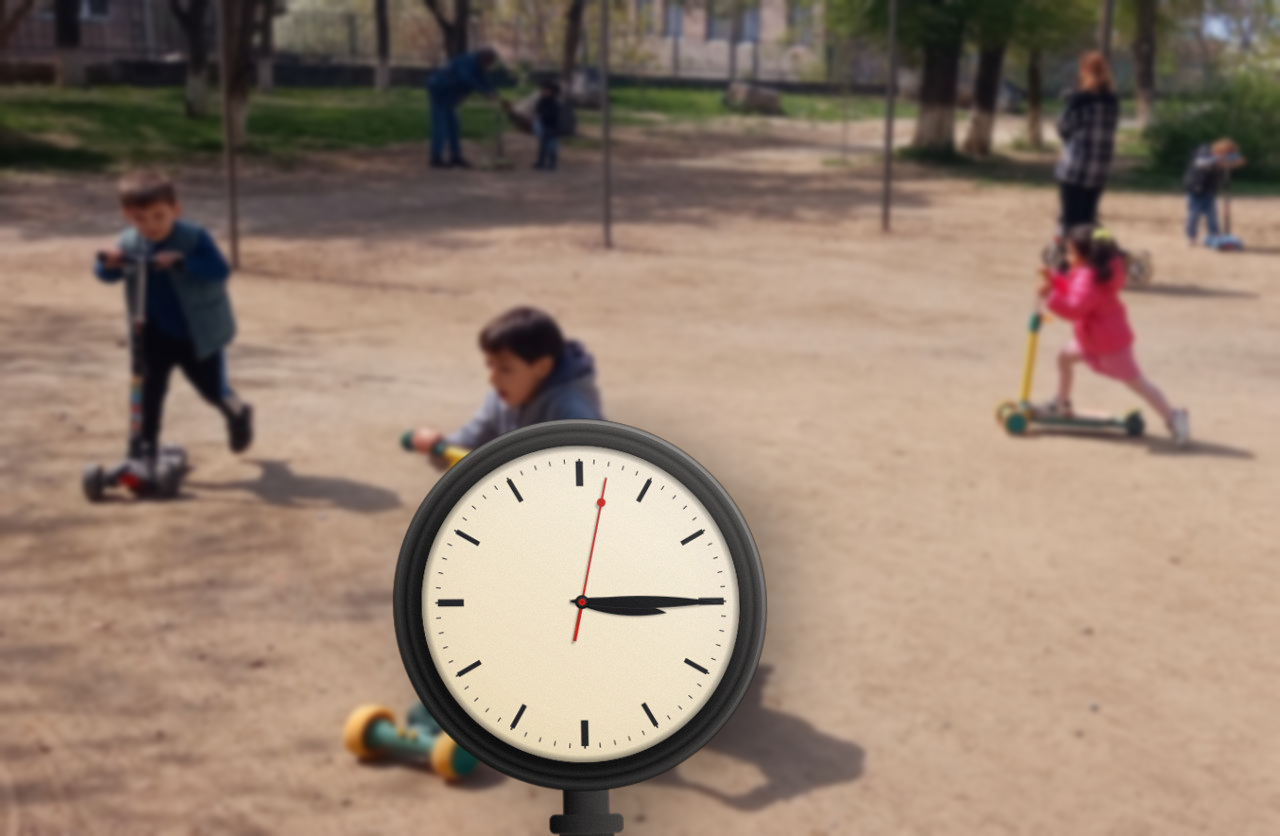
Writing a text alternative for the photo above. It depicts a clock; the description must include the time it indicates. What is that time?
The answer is 3:15:02
